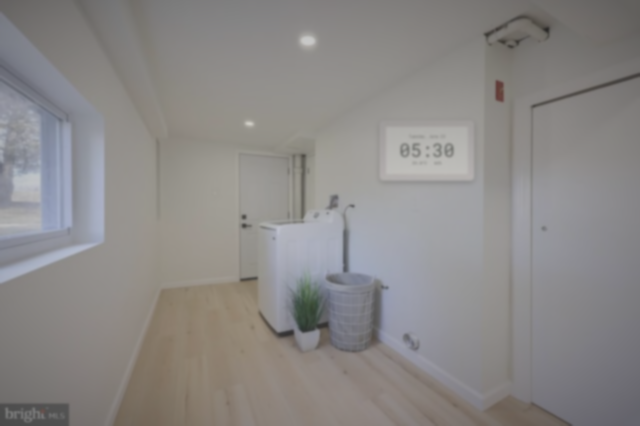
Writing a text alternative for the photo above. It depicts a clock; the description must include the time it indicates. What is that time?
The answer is 5:30
